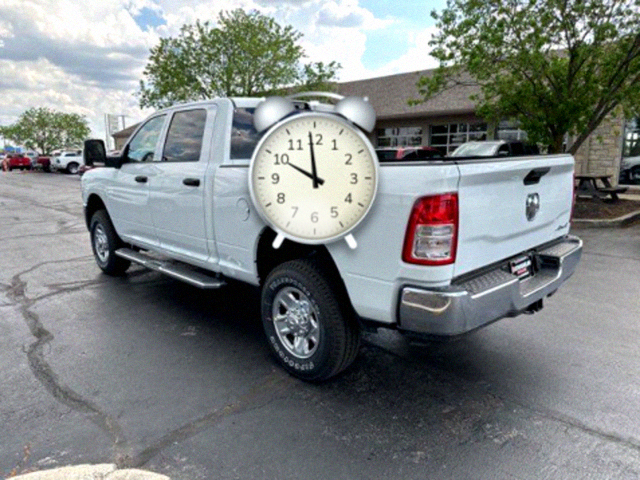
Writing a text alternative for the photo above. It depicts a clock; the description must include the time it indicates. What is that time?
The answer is 9:59
